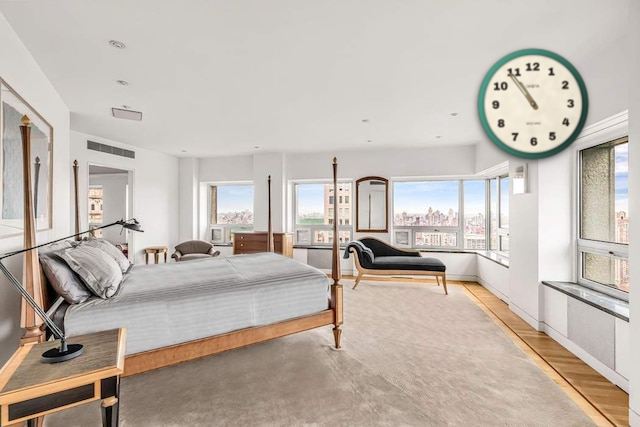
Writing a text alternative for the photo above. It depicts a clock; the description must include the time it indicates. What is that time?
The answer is 10:54
